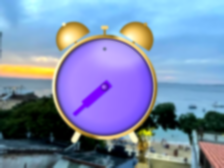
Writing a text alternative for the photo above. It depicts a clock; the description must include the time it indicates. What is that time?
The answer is 7:38
